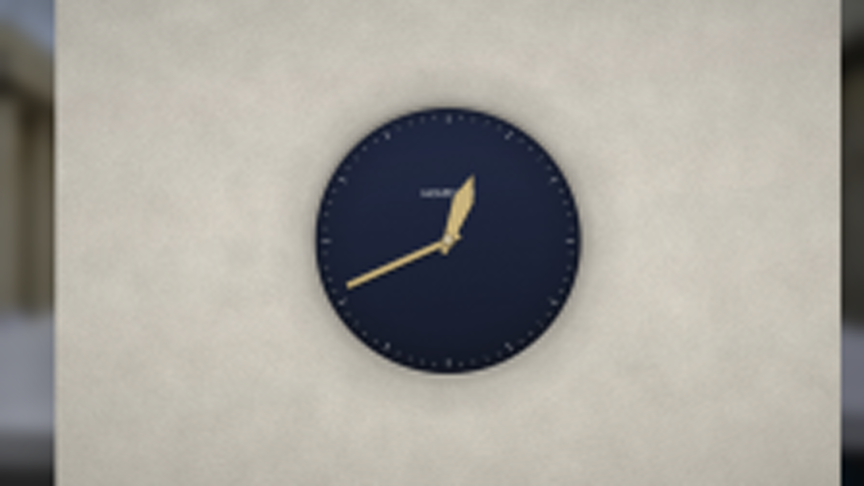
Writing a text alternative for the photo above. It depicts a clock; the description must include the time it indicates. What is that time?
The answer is 12:41
